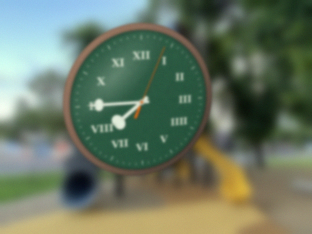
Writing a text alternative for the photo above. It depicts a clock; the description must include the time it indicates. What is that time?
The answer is 7:45:04
